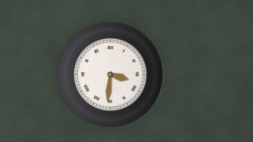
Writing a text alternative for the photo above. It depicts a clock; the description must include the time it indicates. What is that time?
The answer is 3:31
